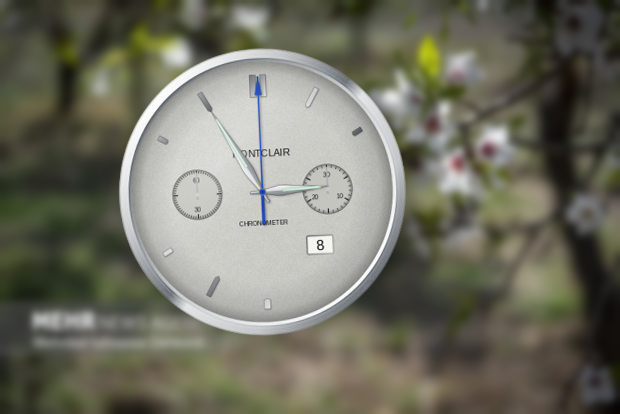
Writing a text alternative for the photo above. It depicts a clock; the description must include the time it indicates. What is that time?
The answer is 2:55
